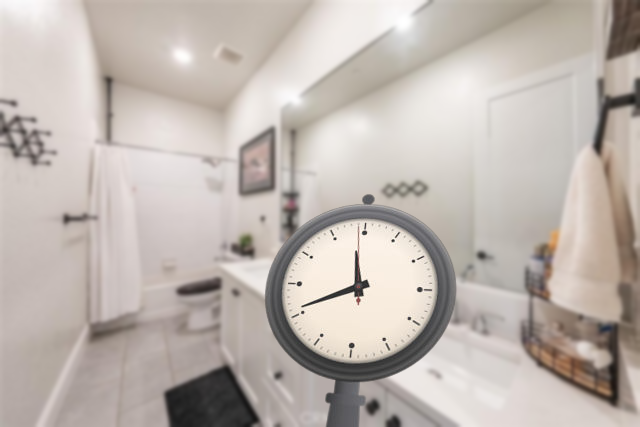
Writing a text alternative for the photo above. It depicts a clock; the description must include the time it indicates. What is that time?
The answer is 11:40:59
